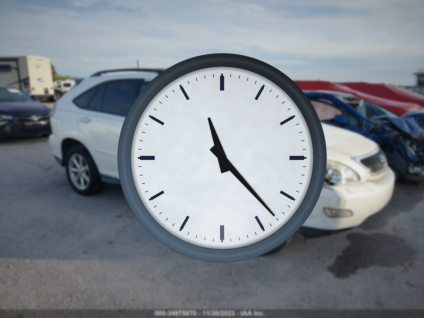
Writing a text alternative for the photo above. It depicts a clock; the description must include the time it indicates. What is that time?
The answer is 11:23
